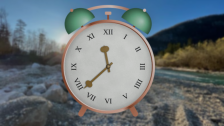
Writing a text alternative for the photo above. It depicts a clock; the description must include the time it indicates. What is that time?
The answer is 11:38
